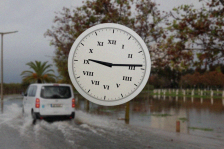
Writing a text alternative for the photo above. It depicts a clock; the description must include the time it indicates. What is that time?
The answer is 9:14
